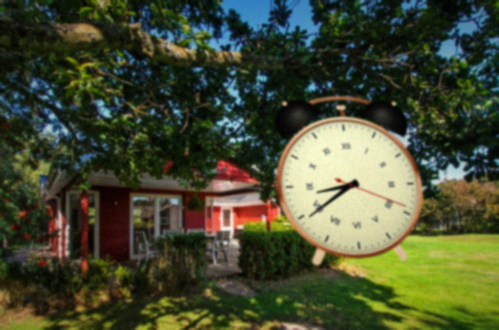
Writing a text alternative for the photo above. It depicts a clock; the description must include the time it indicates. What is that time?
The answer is 8:39:19
